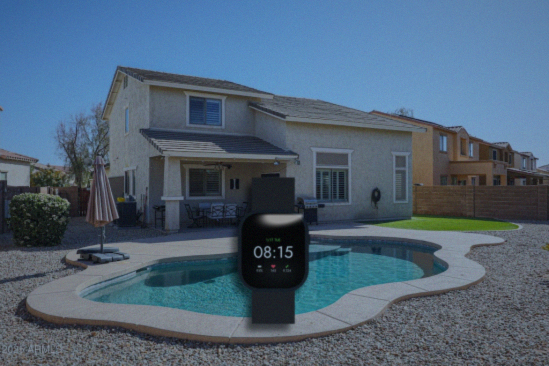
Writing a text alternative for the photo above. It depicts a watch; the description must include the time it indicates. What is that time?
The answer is 8:15
